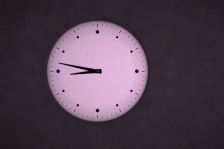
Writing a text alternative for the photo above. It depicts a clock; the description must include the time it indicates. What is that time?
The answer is 8:47
